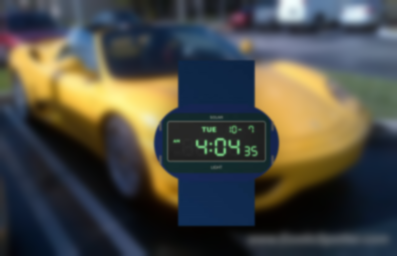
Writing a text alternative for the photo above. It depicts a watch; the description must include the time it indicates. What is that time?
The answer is 4:04
